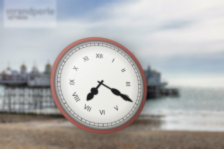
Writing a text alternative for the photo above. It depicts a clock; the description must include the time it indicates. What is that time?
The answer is 7:20
